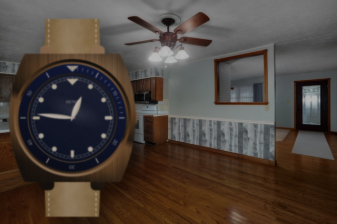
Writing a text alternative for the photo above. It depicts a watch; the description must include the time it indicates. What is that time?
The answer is 12:46
